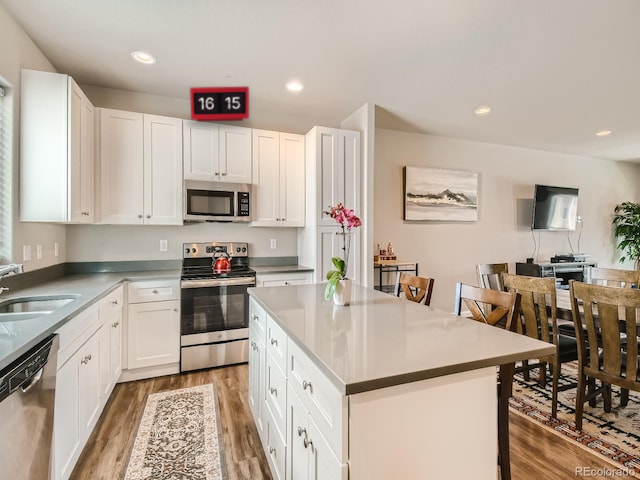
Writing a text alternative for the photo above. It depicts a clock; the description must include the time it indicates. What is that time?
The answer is 16:15
